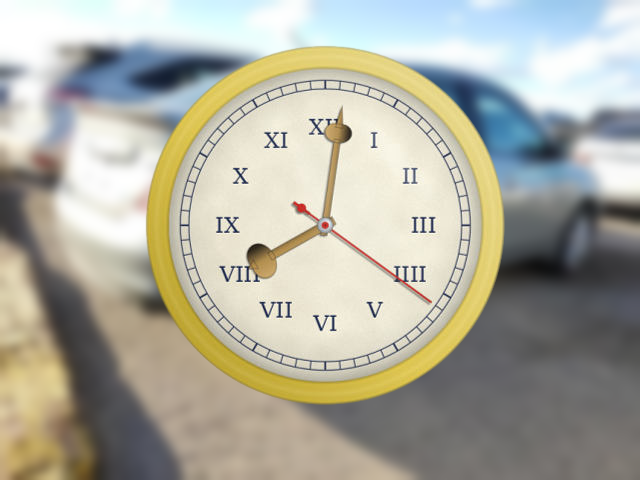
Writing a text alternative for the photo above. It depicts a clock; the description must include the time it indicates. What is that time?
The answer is 8:01:21
